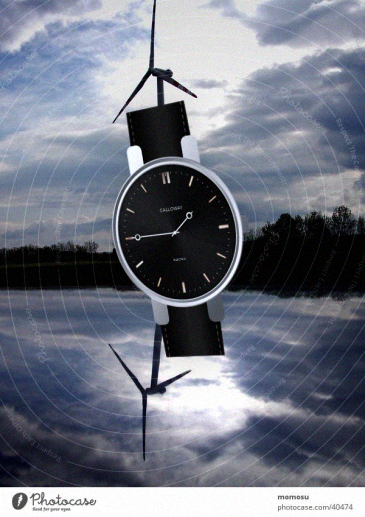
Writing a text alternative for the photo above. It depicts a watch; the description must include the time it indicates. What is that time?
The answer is 1:45
